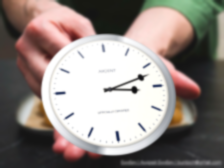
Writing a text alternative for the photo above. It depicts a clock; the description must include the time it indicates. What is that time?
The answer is 3:12
